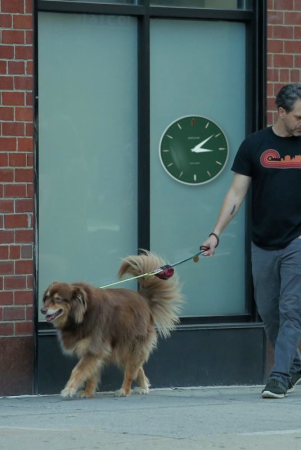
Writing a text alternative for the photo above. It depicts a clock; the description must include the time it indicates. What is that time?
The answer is 3:09
